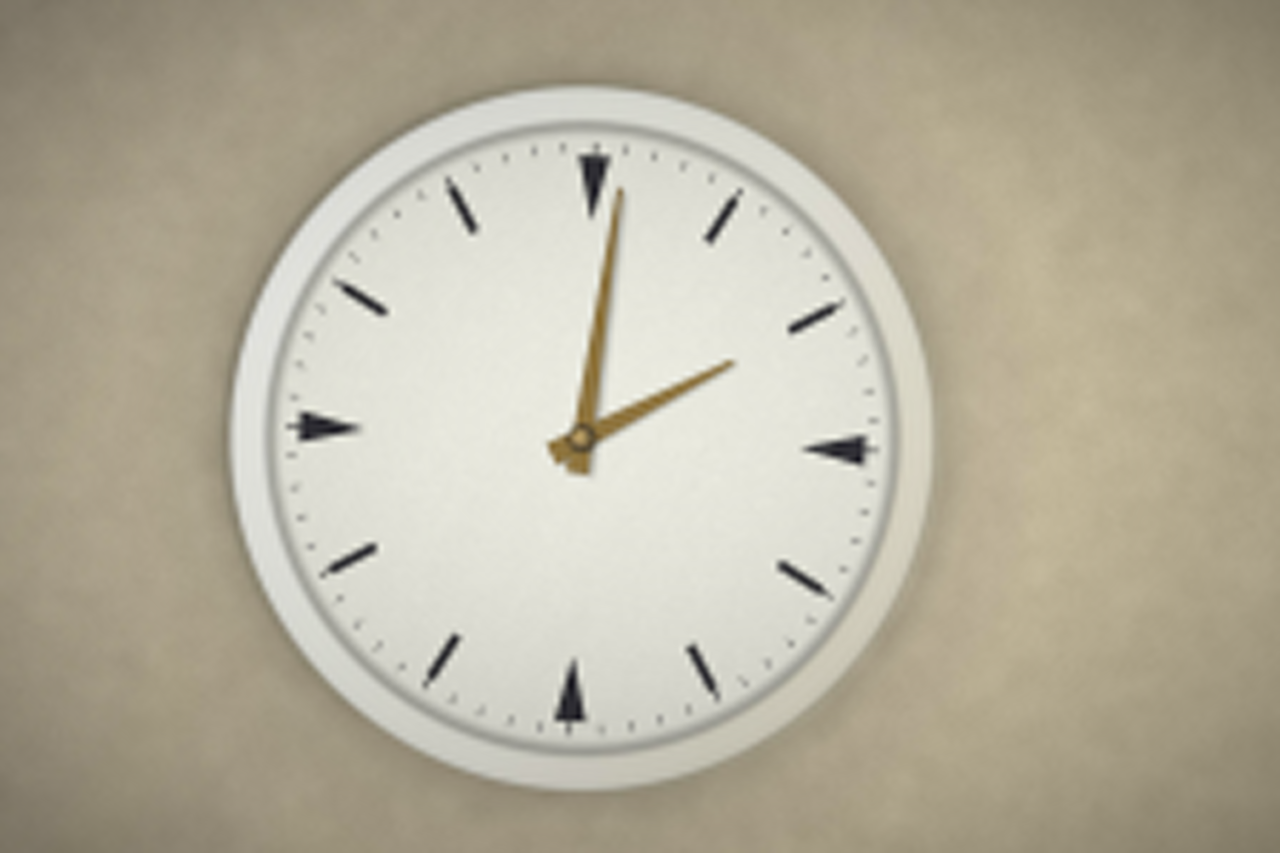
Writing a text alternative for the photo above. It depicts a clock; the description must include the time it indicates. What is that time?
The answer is 2:01
